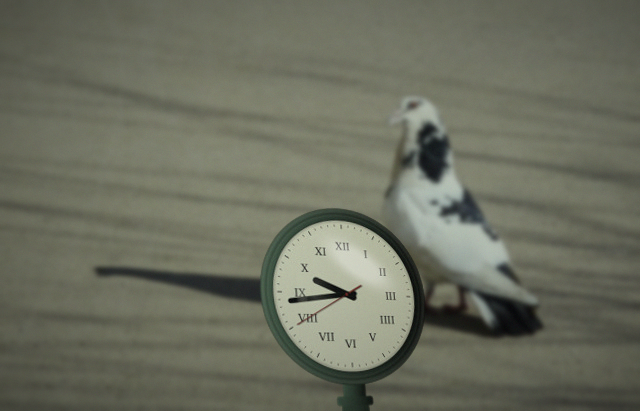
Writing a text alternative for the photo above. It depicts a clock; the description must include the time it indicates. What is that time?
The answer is 9:43:40
